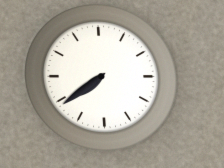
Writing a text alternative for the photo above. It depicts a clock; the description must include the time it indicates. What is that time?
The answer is 7:39
